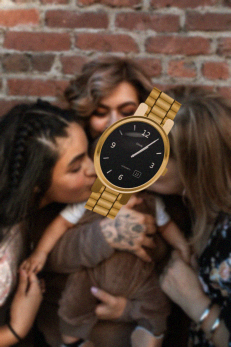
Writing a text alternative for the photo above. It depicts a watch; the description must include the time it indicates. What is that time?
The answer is 1:05
